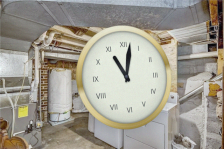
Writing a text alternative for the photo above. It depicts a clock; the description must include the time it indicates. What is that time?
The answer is 11:02
